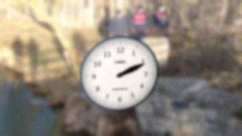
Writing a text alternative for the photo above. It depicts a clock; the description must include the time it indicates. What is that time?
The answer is 2:11
